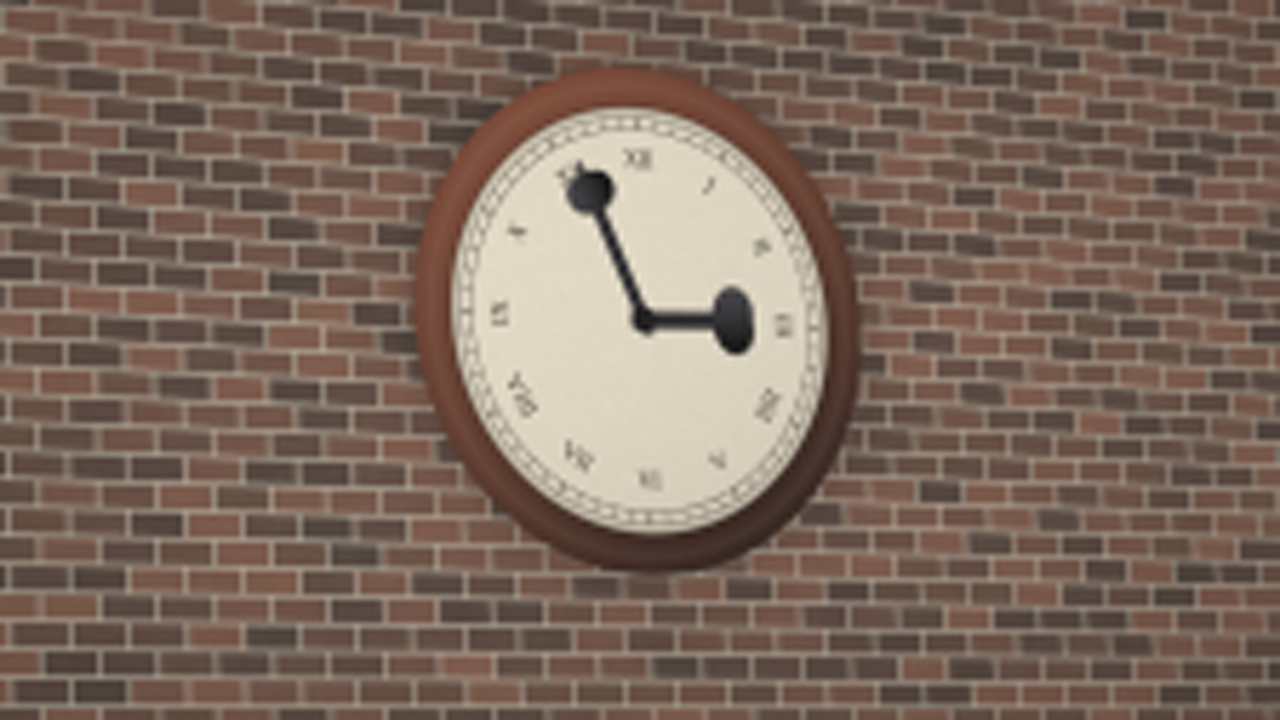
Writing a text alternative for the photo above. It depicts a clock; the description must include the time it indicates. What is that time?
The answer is 2:56
